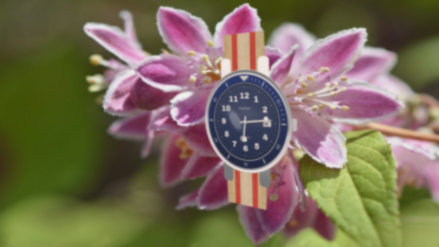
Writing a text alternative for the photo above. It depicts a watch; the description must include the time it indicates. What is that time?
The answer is 6:14
